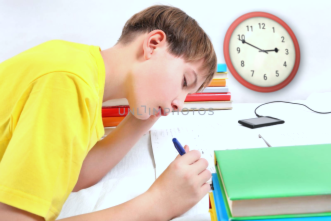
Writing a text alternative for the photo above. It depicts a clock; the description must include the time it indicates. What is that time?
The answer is 2:49
